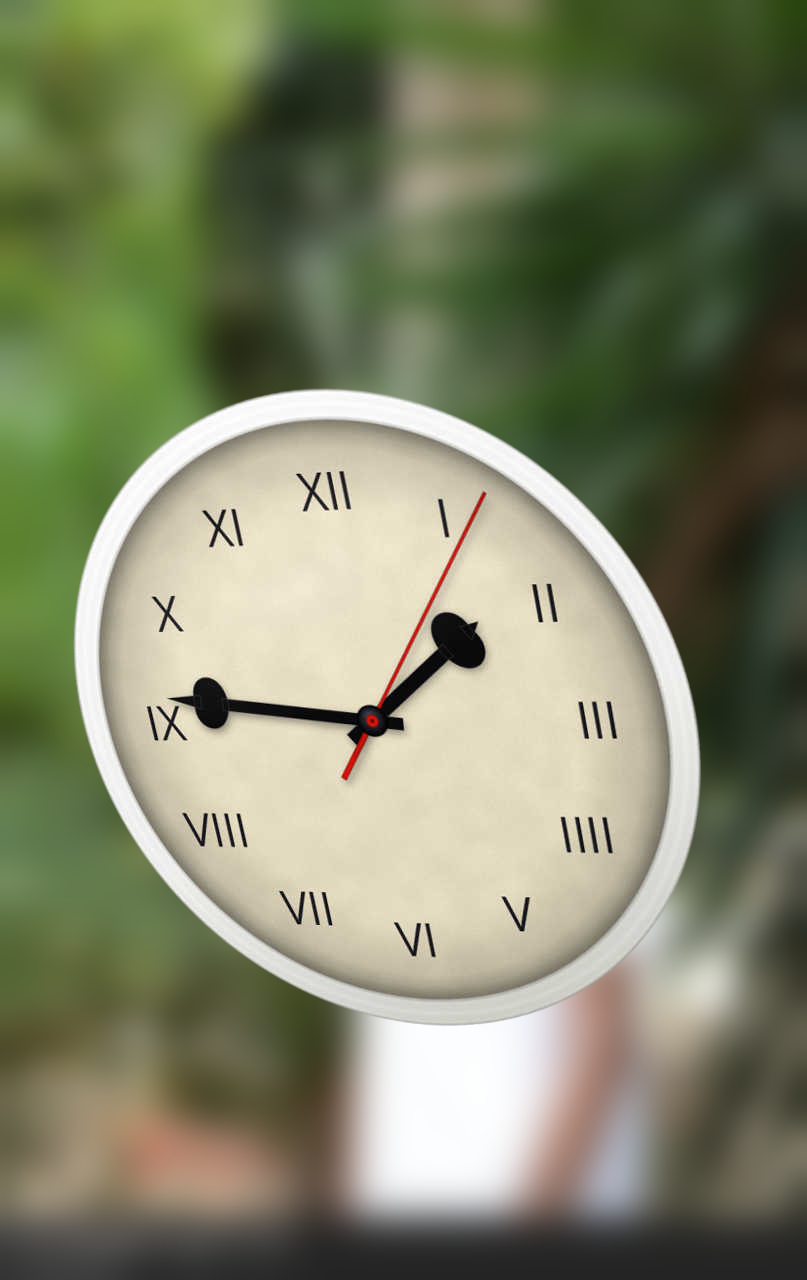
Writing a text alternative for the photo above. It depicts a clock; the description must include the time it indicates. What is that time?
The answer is 1:46:06
